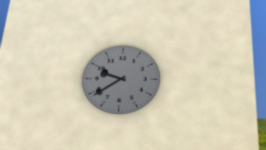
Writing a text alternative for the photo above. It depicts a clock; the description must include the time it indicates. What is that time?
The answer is 9:39
